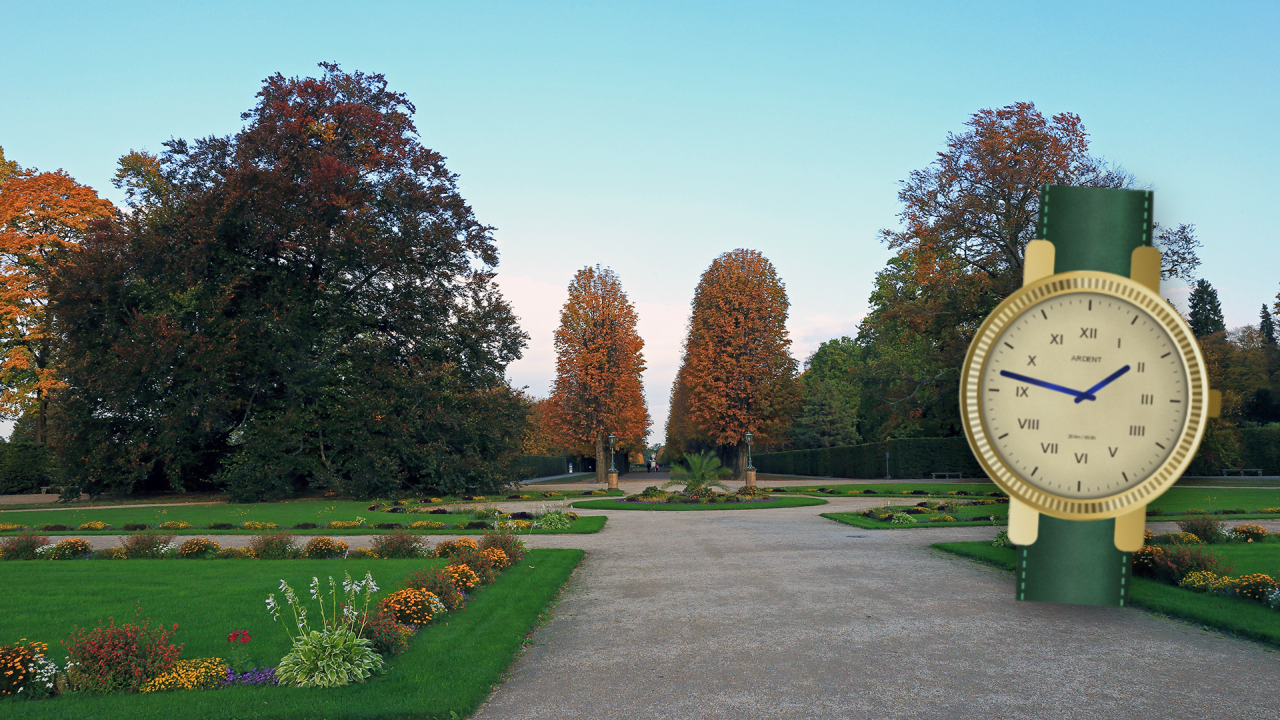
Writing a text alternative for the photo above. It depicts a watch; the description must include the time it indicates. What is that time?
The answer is 1:47
